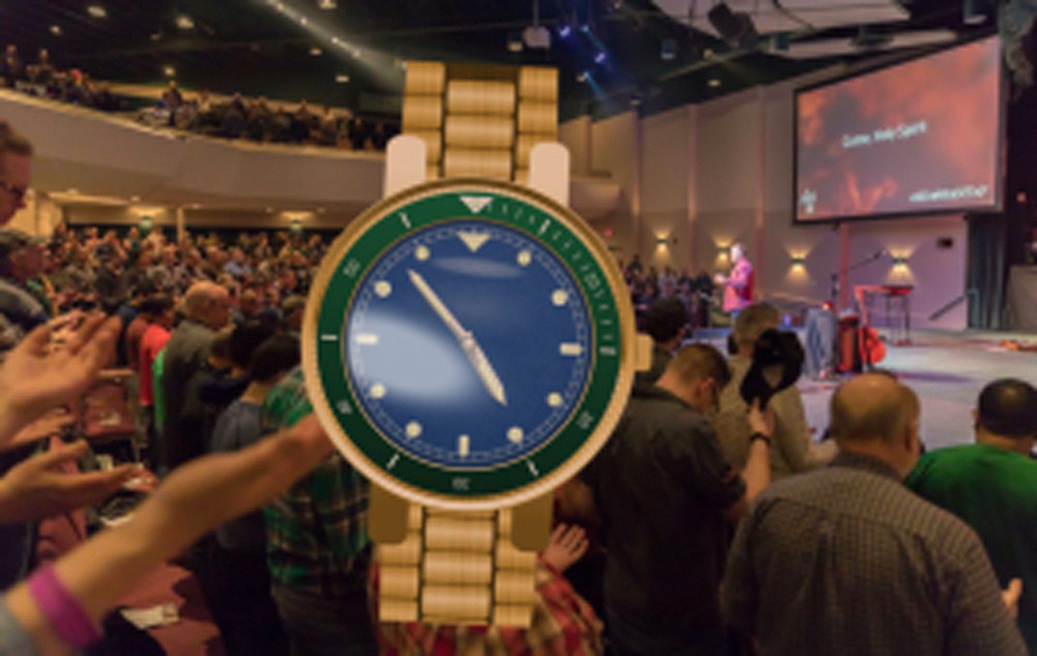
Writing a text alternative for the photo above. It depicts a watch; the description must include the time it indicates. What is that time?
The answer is 4:53
